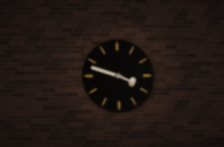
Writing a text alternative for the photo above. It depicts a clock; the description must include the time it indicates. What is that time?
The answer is 3:48
